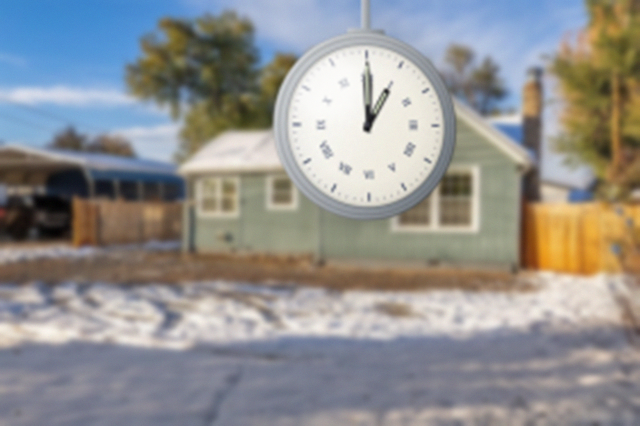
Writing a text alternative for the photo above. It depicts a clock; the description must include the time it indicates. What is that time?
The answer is 1:00
